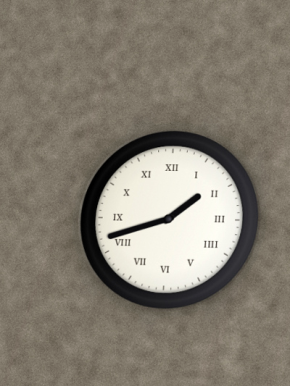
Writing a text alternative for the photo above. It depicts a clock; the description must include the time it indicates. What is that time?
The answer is 1:42
